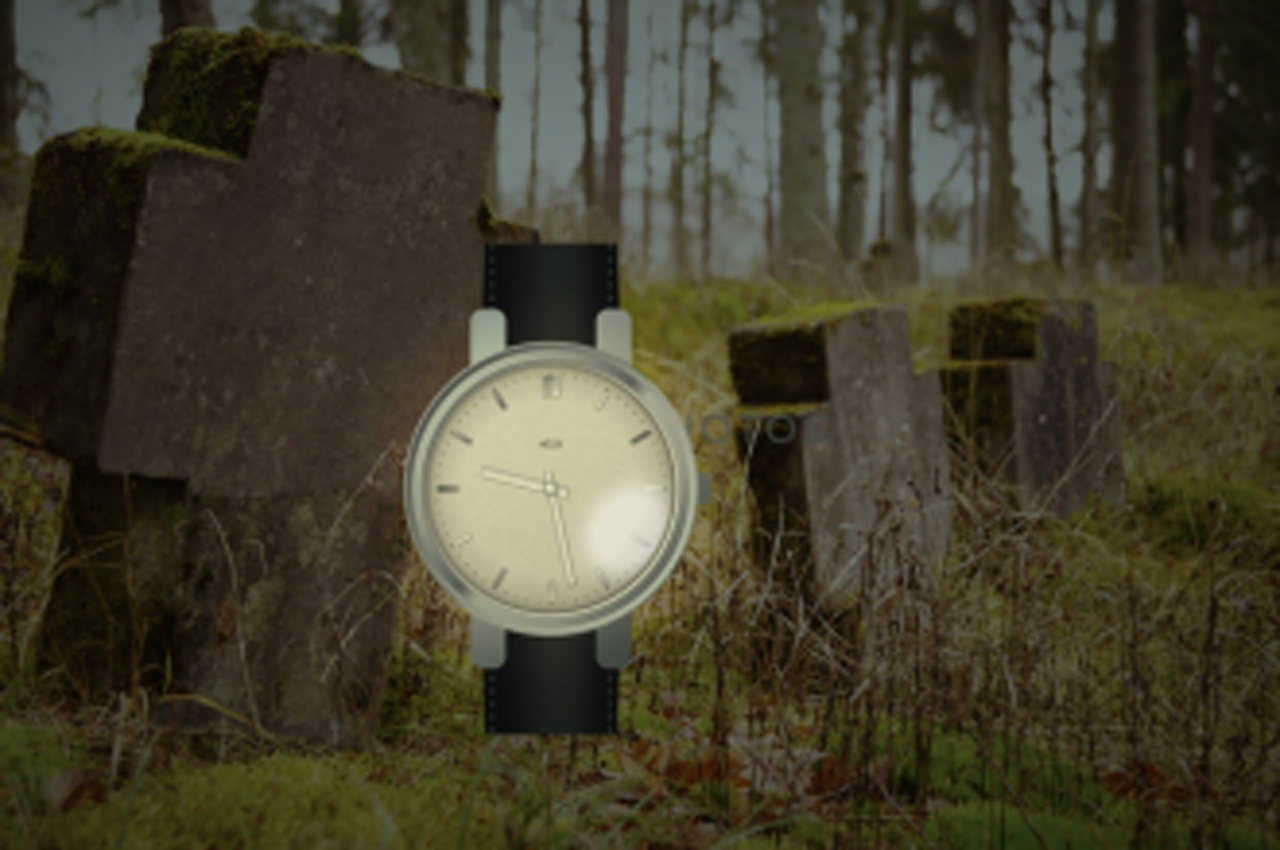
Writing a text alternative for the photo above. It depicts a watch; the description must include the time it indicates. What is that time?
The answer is 9:28
